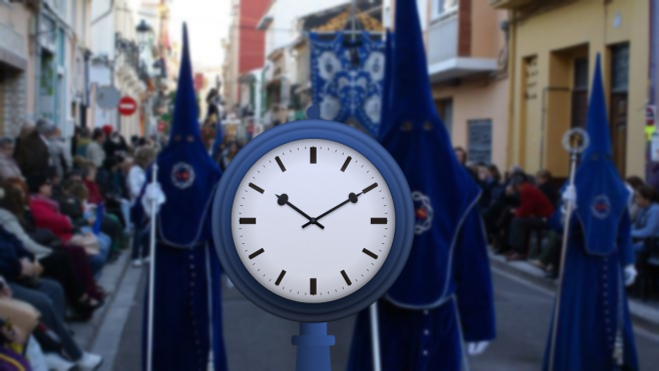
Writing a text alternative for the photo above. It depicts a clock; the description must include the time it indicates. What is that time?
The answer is 10:10
